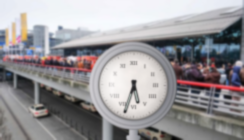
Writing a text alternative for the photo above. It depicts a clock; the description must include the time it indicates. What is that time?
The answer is 5:33
